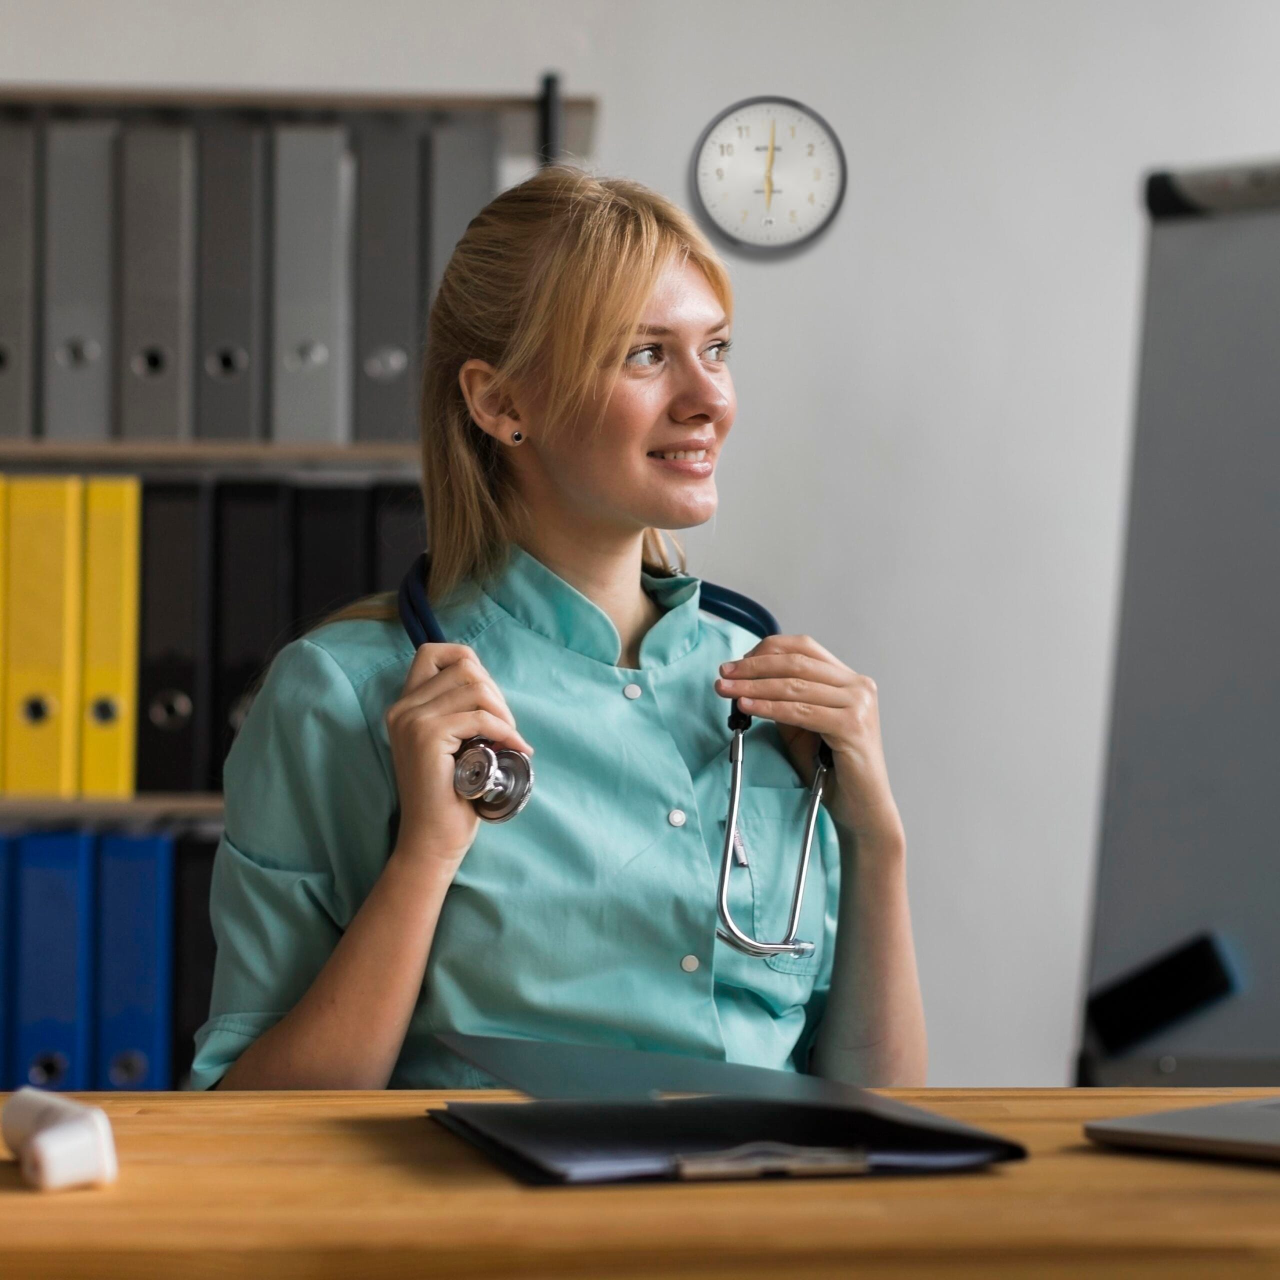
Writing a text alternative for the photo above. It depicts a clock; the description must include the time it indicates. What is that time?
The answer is 6:01
